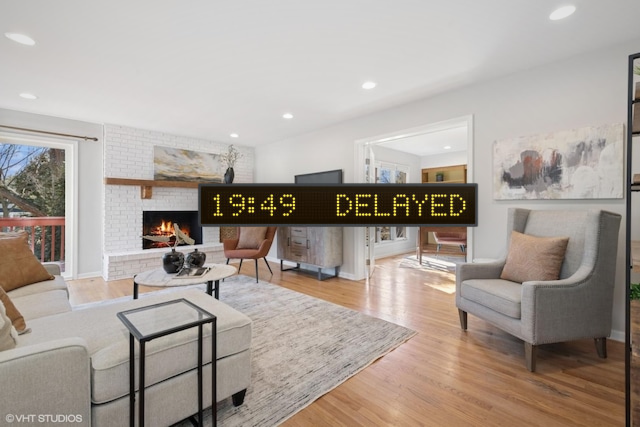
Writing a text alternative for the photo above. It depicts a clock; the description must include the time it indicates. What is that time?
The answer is 19:49
